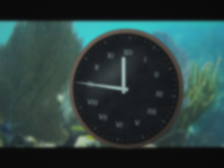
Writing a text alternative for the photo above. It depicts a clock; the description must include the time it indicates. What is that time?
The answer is 11:45
